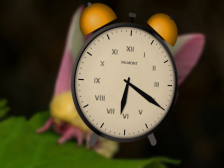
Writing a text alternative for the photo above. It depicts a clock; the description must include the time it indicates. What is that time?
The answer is 6:20
